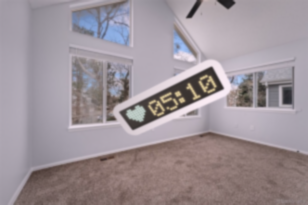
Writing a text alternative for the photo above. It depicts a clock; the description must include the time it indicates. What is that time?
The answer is 5:10
